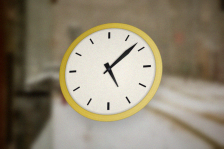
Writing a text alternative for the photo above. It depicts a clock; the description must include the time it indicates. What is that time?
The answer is 5:08
